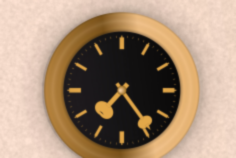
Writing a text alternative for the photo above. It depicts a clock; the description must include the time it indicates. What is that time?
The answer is 7:24
